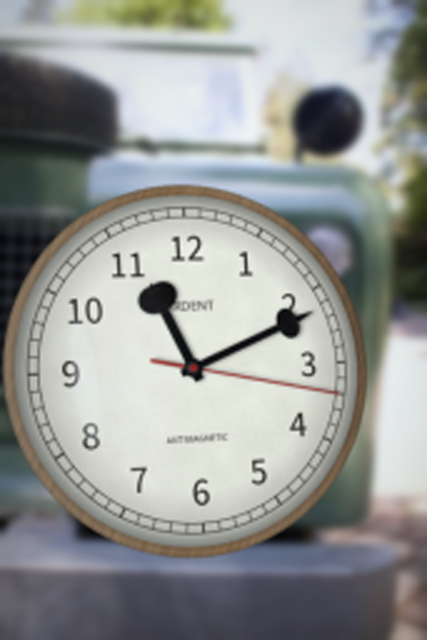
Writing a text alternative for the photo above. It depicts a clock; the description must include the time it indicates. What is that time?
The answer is 11:11:17
